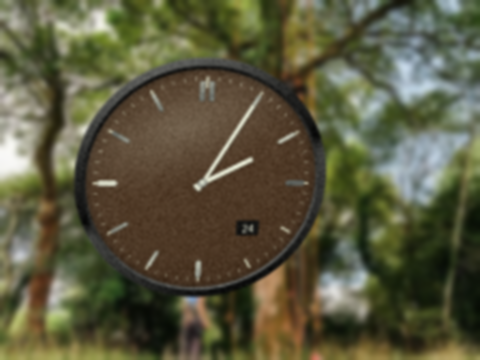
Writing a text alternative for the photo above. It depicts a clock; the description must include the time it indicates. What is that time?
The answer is 2:05
